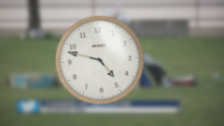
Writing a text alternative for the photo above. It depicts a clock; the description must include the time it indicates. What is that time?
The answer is 4:48
